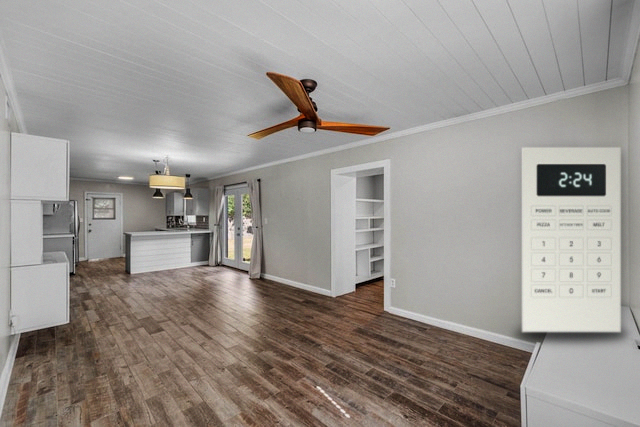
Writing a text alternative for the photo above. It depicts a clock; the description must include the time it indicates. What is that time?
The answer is 2:24
